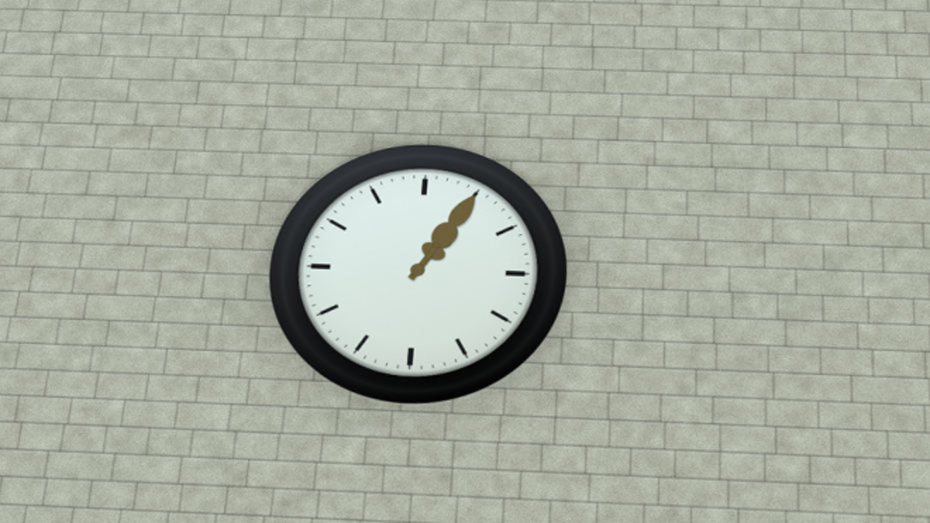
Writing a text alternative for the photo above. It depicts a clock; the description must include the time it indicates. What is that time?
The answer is 1:05
